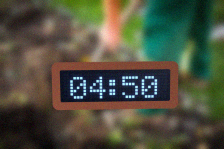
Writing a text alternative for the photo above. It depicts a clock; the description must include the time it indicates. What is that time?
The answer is 4:50
